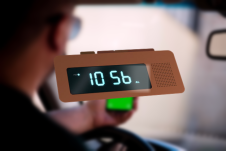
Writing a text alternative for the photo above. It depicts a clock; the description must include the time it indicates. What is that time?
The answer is 10:56
